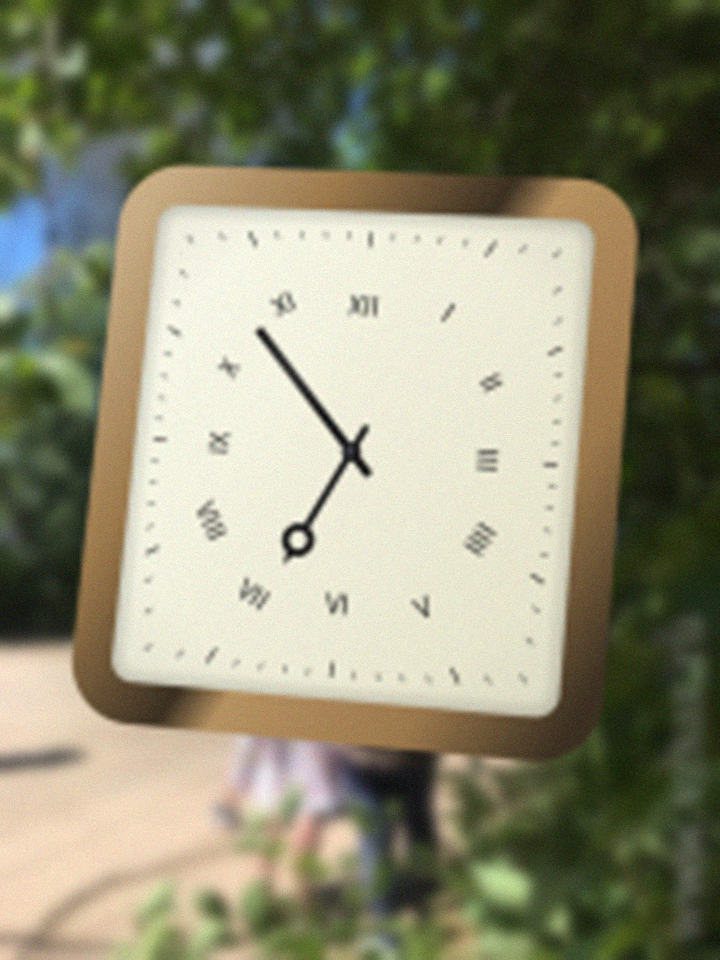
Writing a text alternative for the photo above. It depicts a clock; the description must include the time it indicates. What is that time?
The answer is 6:53
